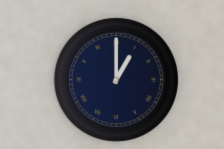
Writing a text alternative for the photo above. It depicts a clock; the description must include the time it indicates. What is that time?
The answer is 1:00
